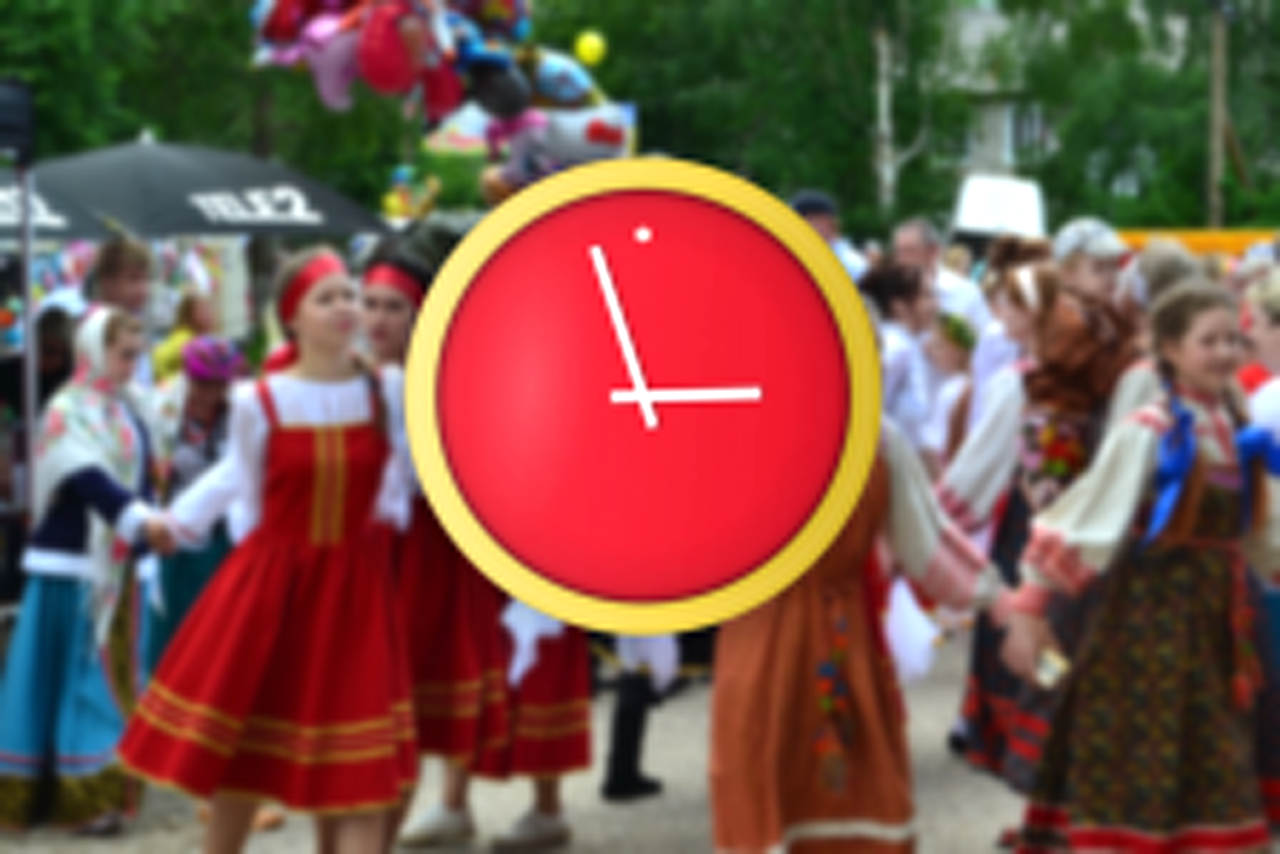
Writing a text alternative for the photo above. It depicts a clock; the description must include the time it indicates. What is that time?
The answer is 2:57
